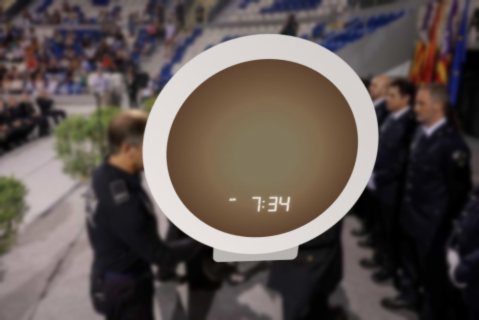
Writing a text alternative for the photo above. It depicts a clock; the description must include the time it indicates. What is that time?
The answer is 7:34
